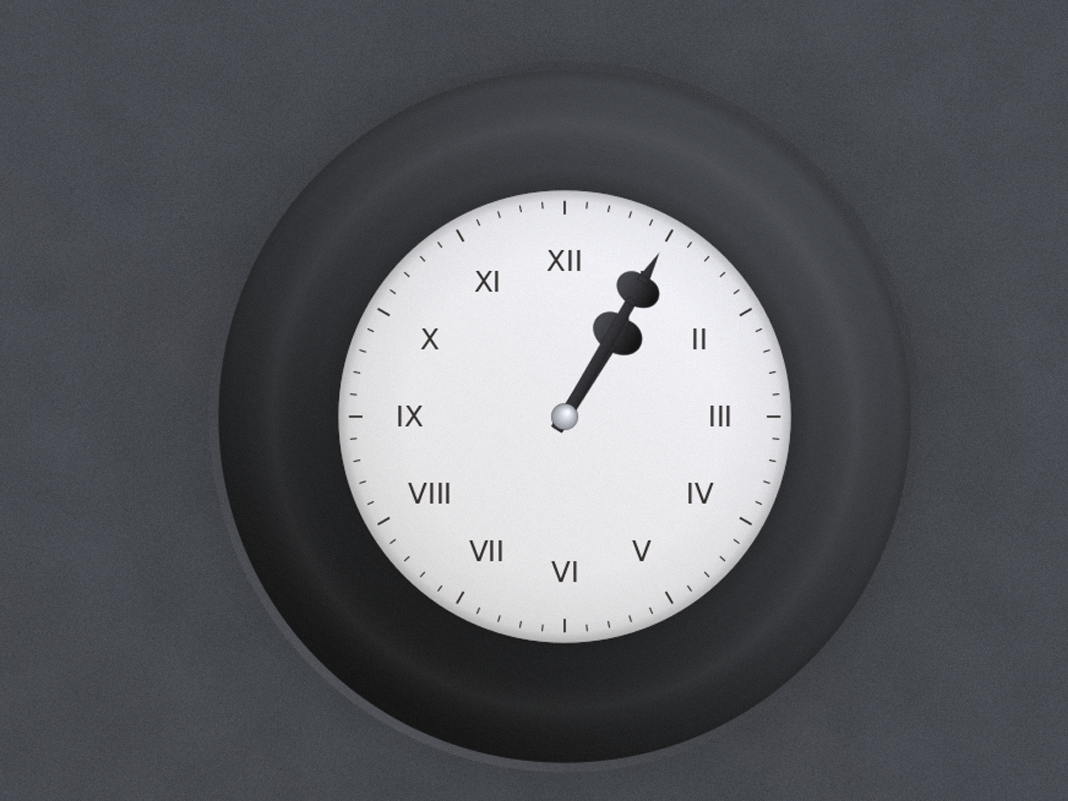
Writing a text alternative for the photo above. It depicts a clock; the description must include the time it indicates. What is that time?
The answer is 1:05
